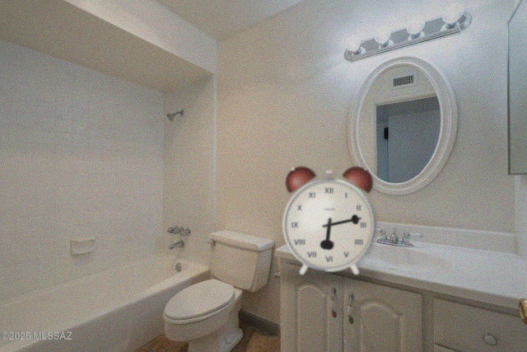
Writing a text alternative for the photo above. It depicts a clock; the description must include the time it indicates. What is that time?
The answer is 6:13
